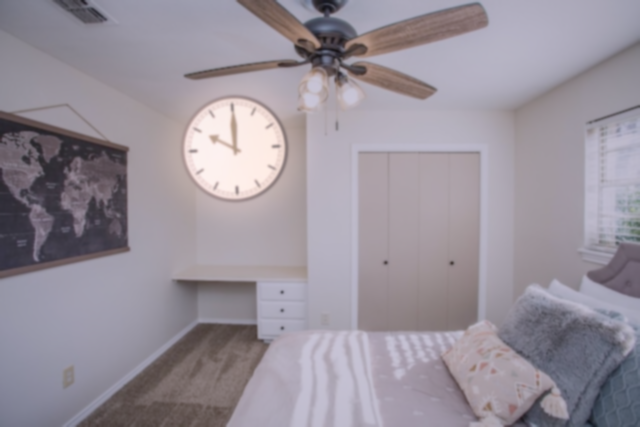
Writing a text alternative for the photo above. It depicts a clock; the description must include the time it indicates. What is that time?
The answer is 10:00
